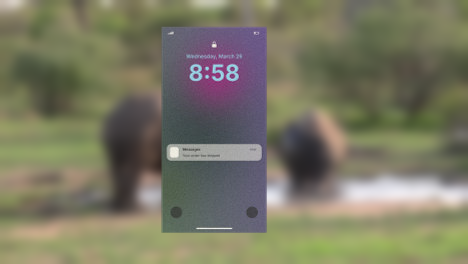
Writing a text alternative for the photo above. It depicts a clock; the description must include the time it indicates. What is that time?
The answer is 8:58
